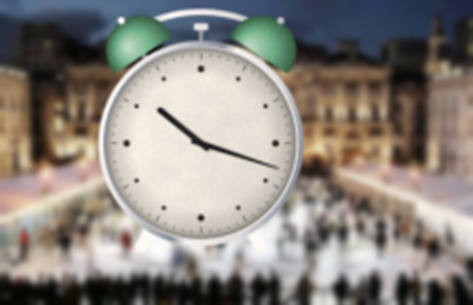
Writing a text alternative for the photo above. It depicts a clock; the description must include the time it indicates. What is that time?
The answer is 10:18
